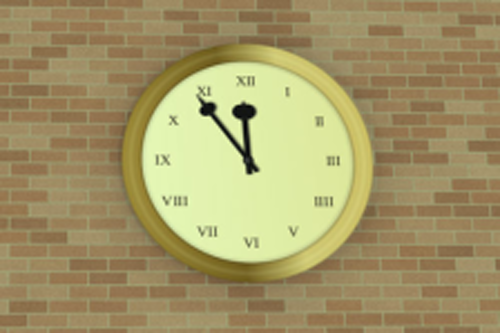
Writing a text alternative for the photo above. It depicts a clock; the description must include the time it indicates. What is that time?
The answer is 11:54
